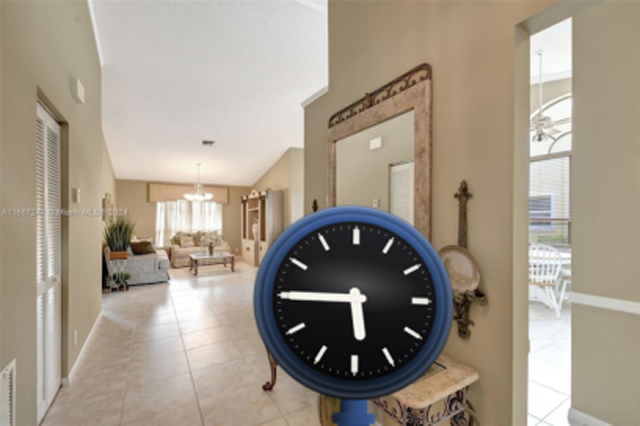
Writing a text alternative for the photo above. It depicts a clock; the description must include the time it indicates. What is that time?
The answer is 5:45
